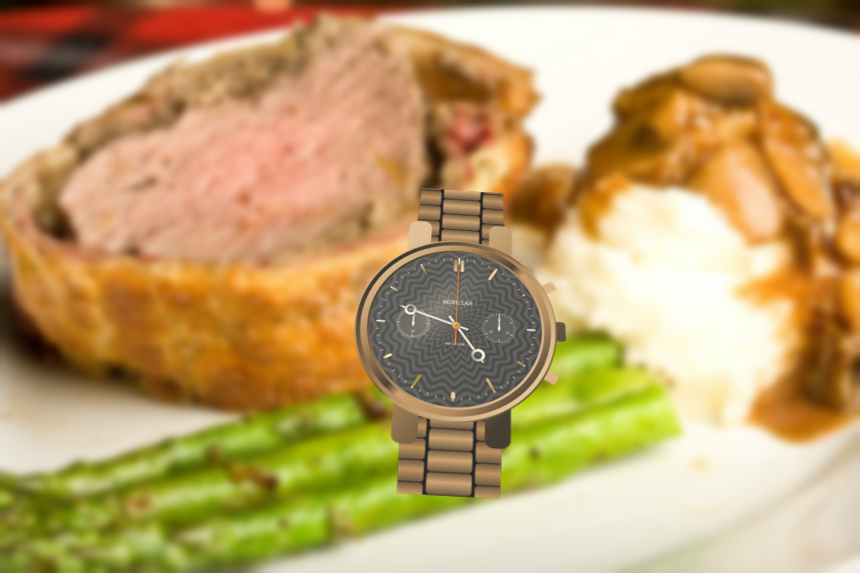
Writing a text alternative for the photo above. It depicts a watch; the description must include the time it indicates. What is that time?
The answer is 4:48
